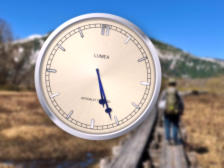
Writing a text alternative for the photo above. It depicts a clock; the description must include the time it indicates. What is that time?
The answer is 5:26
